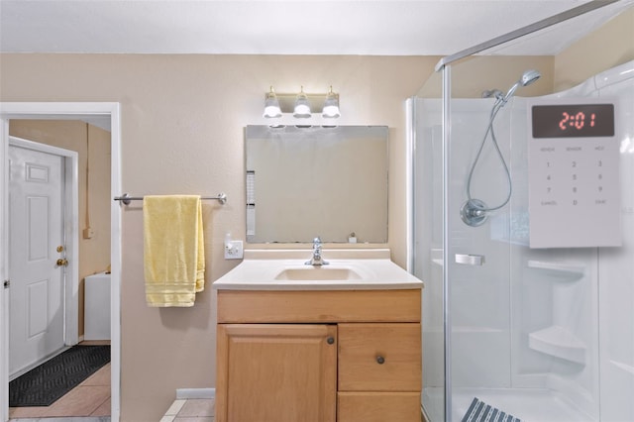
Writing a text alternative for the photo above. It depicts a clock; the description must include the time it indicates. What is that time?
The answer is 2:01
